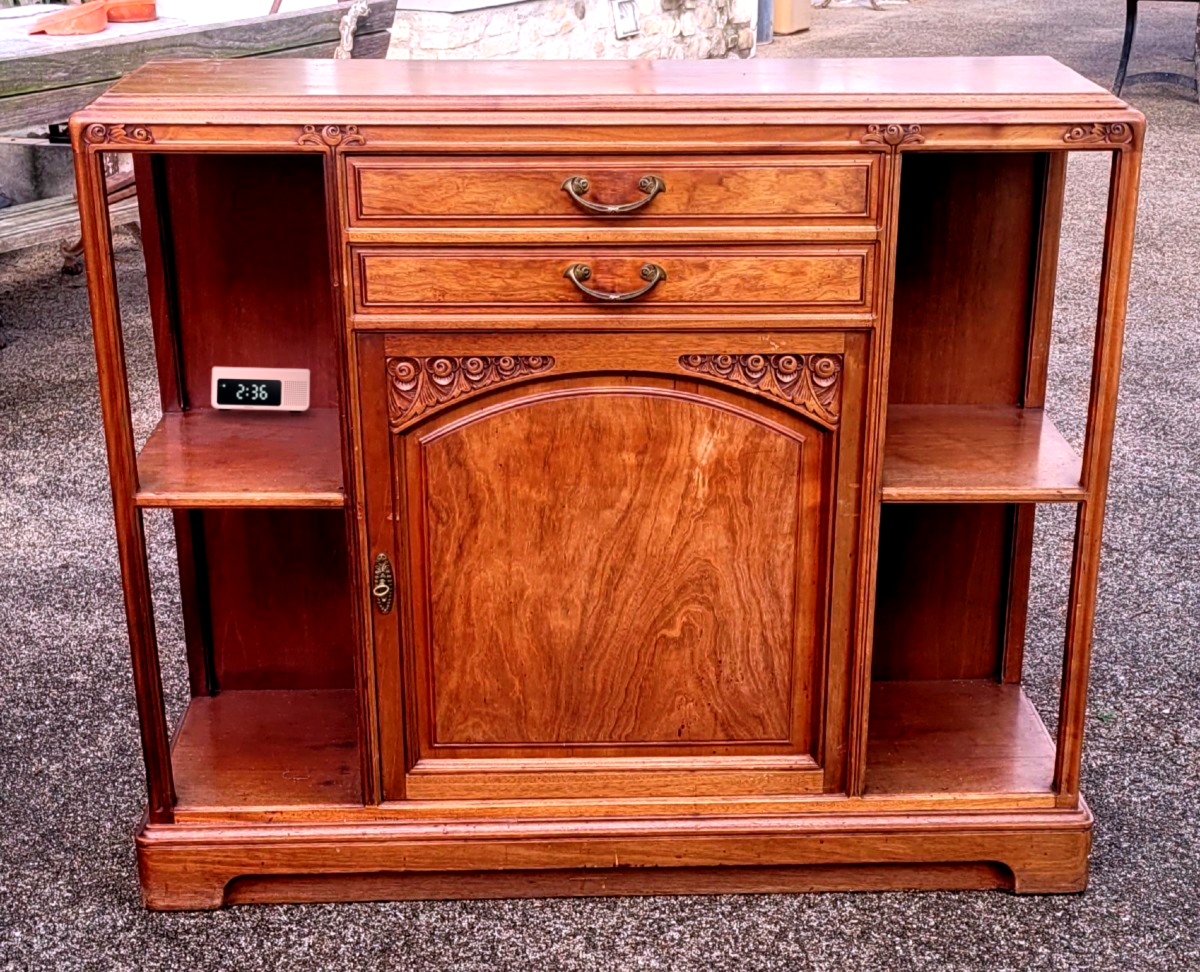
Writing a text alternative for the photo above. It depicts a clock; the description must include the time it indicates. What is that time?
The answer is 2:36
